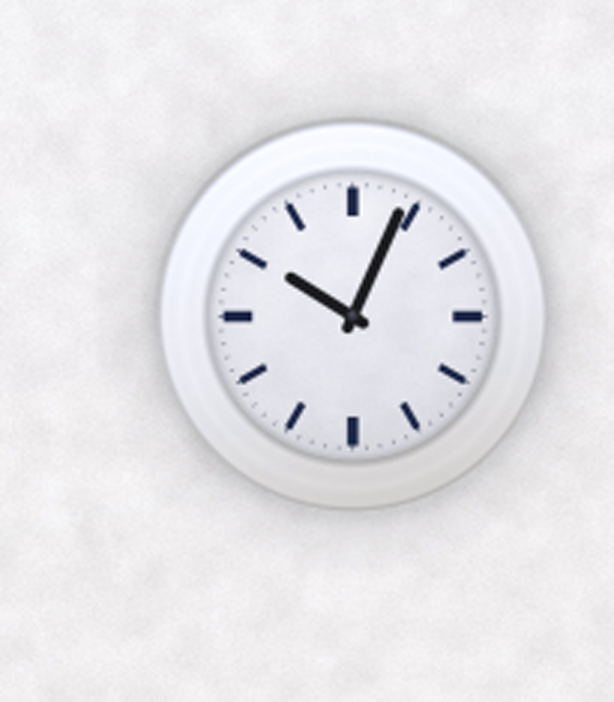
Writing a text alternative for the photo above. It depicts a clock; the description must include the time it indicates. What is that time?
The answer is 10:04
